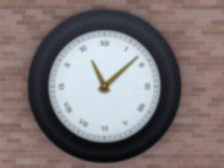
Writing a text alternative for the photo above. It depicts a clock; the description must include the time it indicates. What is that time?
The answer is 11:08
